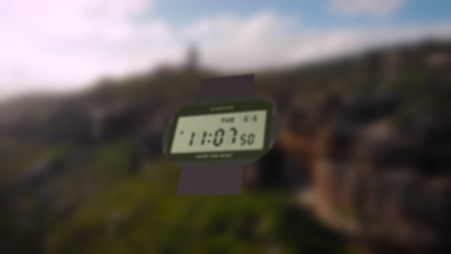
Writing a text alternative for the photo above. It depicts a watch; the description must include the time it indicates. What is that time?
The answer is 11:07:50
